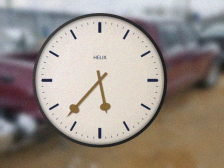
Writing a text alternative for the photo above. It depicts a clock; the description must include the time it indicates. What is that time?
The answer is 5:37
